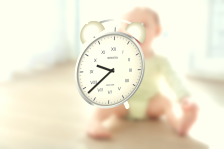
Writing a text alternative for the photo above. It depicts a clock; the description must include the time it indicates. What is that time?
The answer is 9:38
